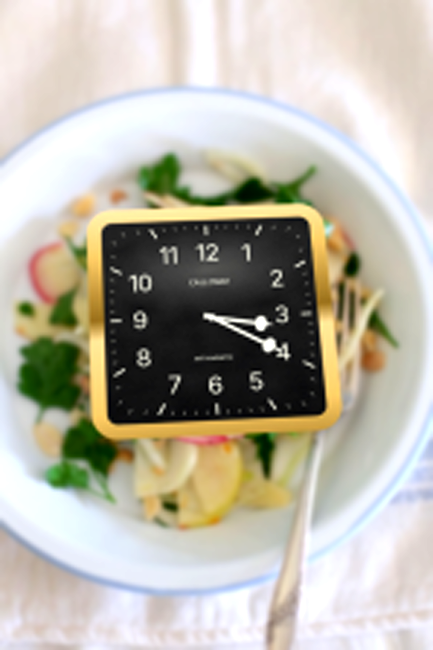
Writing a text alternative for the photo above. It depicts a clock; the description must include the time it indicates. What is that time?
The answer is 3:20
